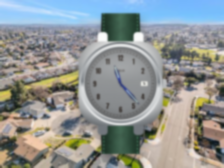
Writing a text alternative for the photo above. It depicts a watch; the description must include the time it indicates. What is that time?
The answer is 11:23
